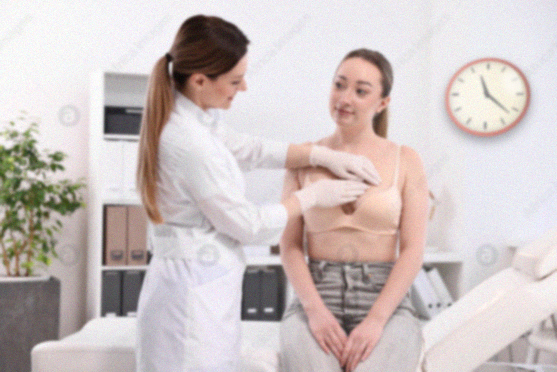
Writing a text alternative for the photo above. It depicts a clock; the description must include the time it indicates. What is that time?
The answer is 11:22
